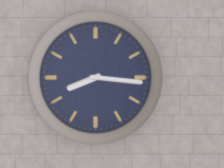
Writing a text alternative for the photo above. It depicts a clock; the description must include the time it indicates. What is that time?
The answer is 8:16
